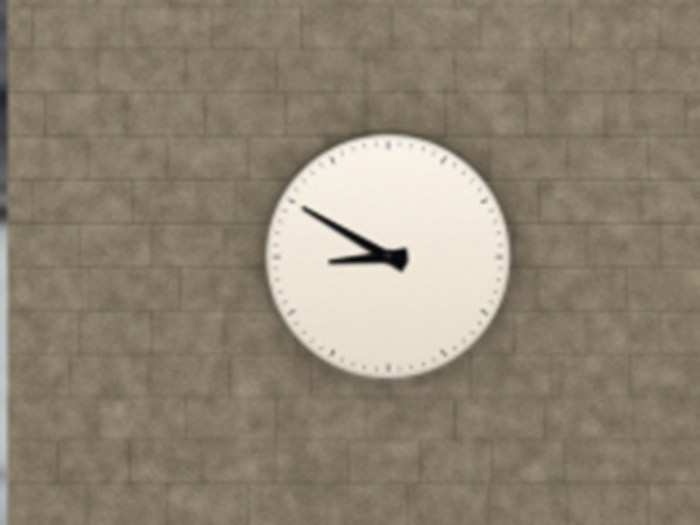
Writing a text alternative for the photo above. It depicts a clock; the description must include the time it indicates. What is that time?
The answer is 8:50
